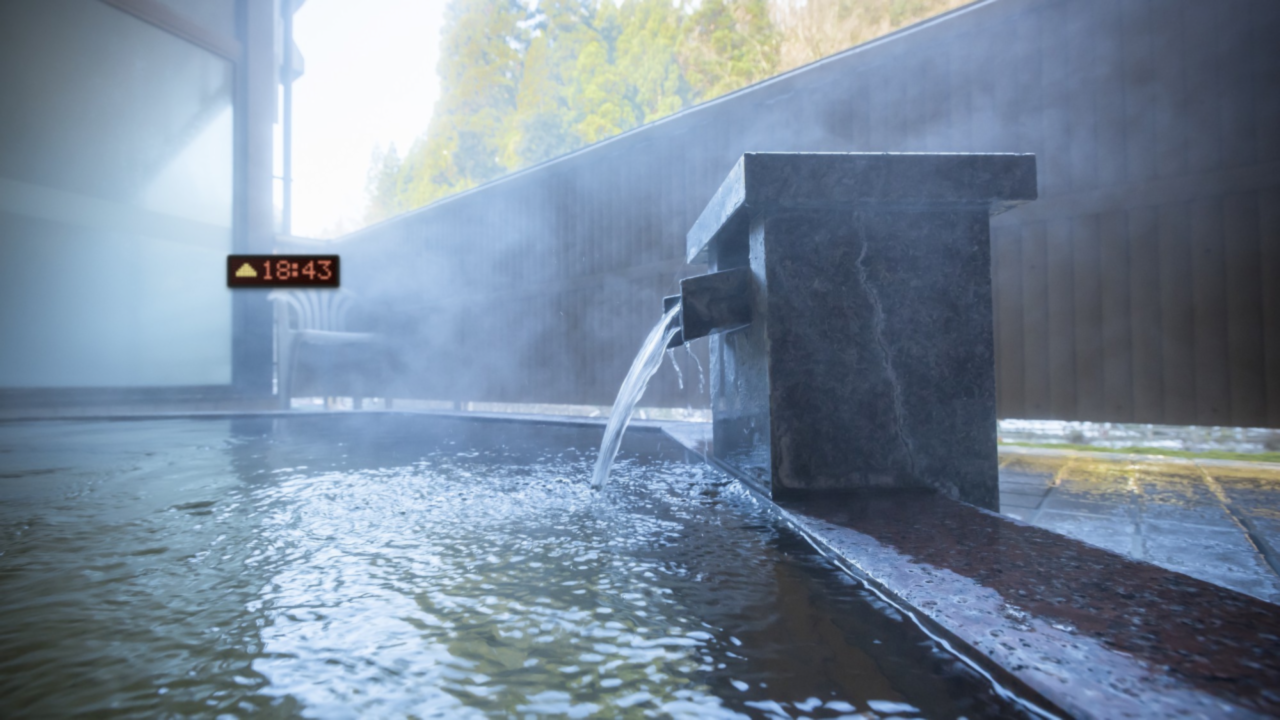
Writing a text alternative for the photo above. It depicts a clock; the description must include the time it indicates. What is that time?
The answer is 18:43
